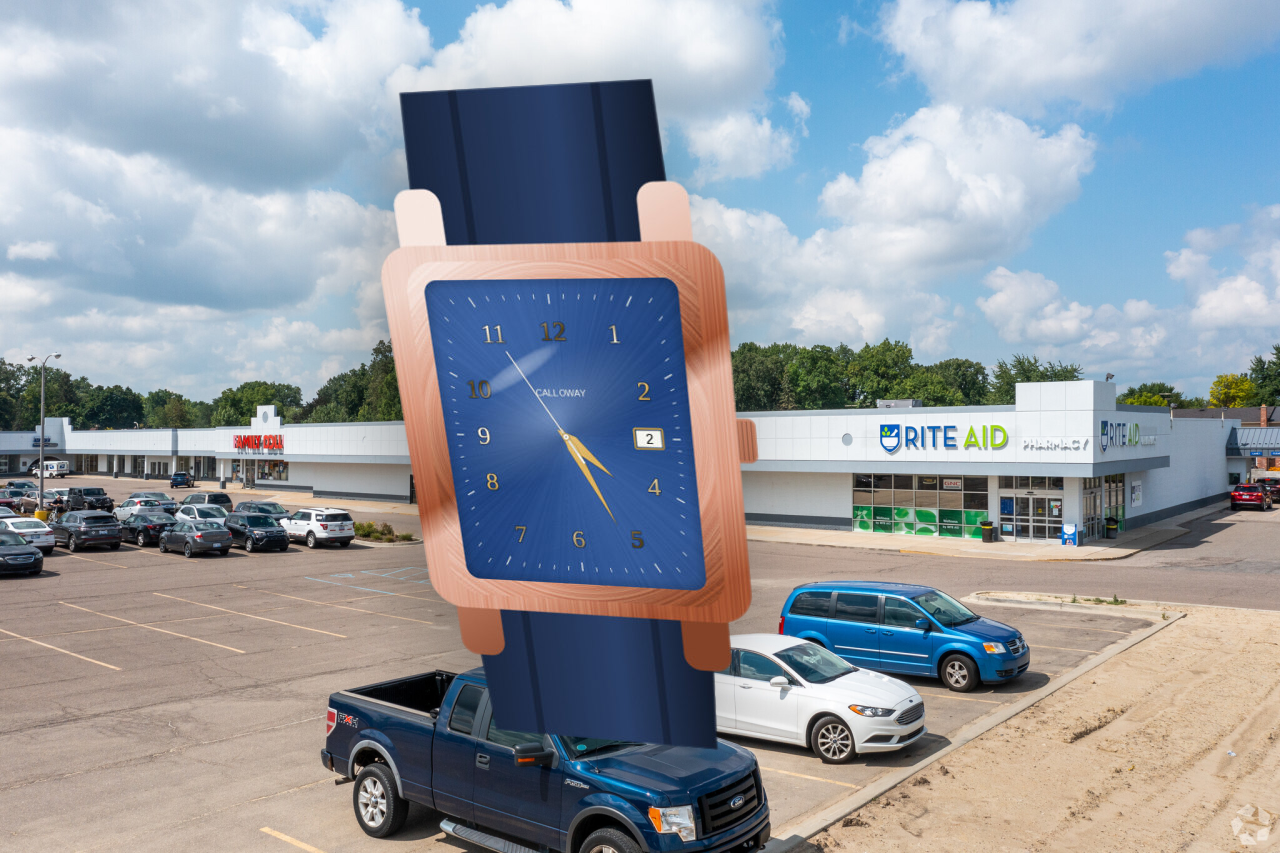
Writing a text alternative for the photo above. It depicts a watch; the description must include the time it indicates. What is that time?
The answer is 4:25:55
